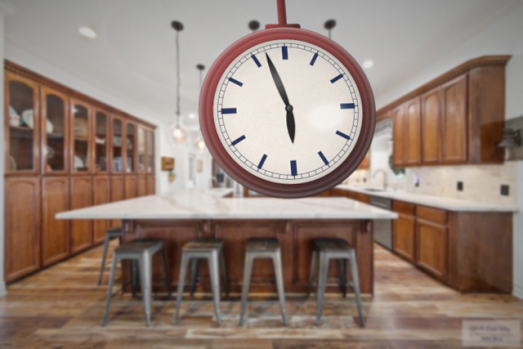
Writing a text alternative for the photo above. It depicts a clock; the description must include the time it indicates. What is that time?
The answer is 5:57
